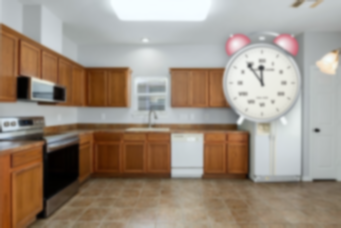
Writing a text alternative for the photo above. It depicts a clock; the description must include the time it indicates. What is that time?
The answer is 11:54
